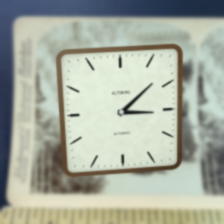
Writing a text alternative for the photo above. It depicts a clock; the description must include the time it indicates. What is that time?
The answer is 3:08
